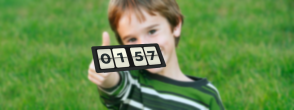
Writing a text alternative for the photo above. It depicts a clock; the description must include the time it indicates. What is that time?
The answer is 1:57
